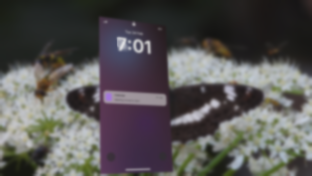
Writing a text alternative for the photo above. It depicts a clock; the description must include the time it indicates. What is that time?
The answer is 7:01
